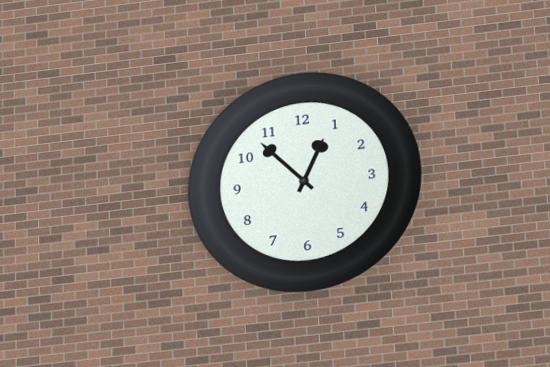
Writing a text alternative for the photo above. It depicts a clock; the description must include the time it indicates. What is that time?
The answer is 12:53
